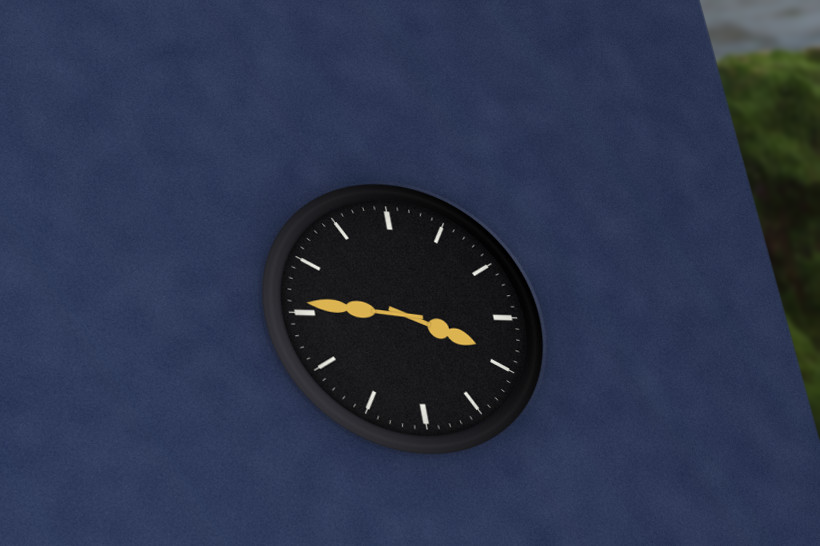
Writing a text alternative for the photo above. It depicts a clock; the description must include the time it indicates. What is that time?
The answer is 3:46
